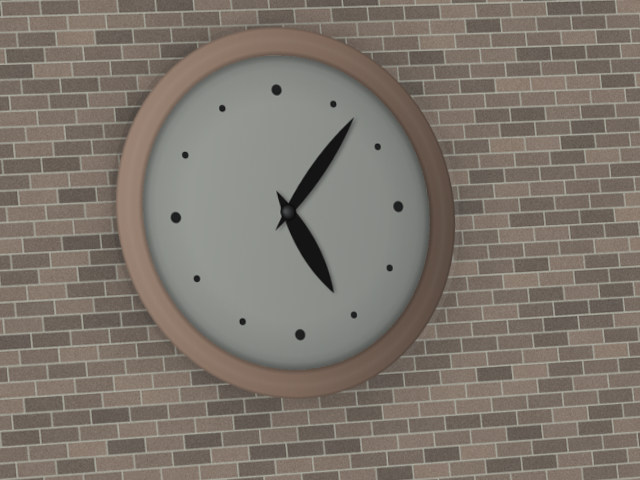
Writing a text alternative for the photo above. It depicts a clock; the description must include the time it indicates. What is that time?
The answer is 5:07
